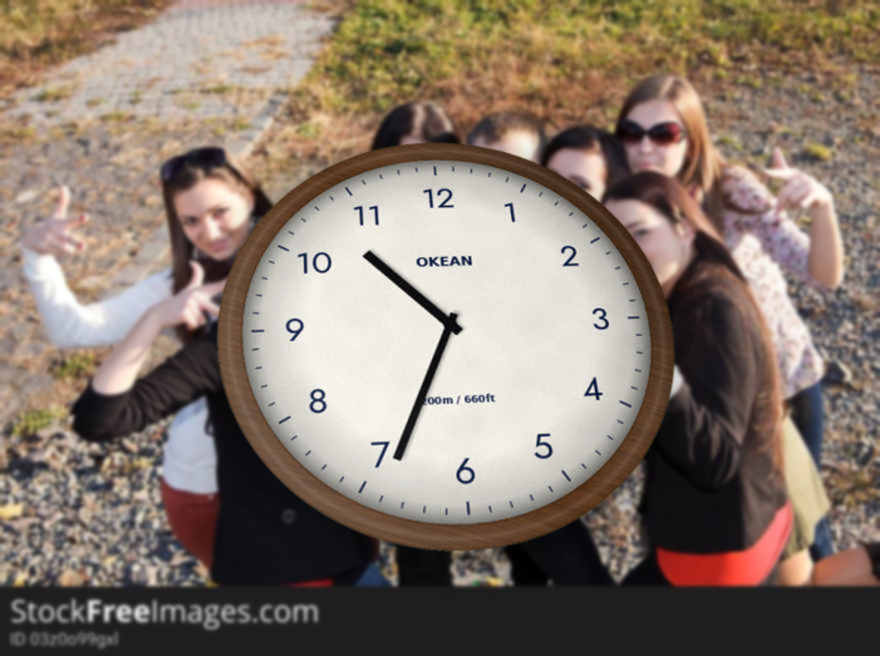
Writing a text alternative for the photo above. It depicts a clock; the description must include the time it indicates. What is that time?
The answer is 10:34
